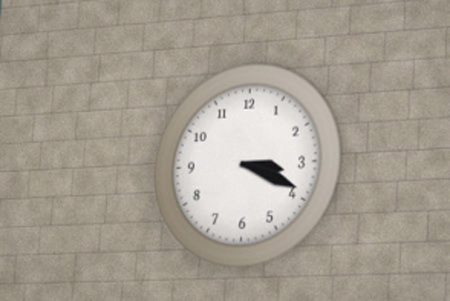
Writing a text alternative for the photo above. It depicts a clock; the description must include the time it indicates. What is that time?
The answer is 3:19
